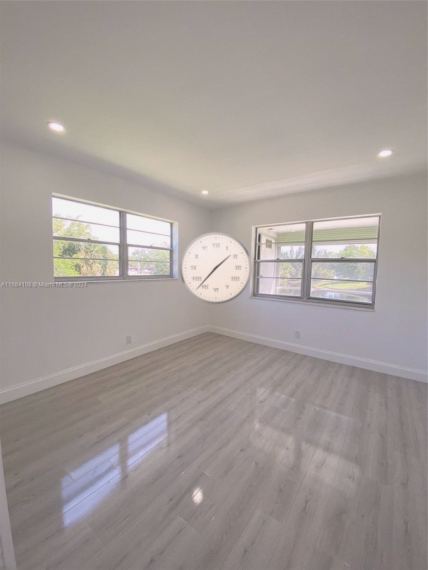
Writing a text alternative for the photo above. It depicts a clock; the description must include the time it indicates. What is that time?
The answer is 1:37
